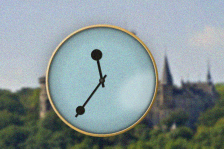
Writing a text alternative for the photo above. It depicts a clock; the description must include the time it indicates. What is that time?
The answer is 11:36
